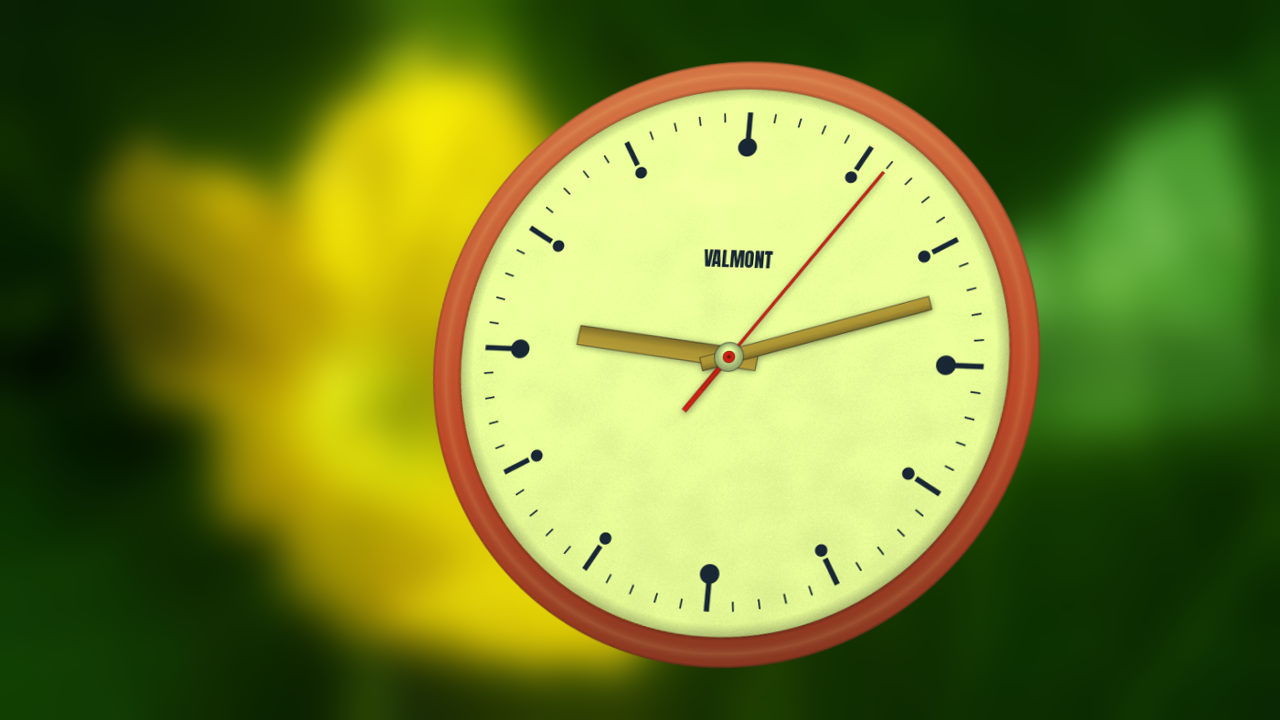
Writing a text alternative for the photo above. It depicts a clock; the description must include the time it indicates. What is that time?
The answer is 9:12:06
